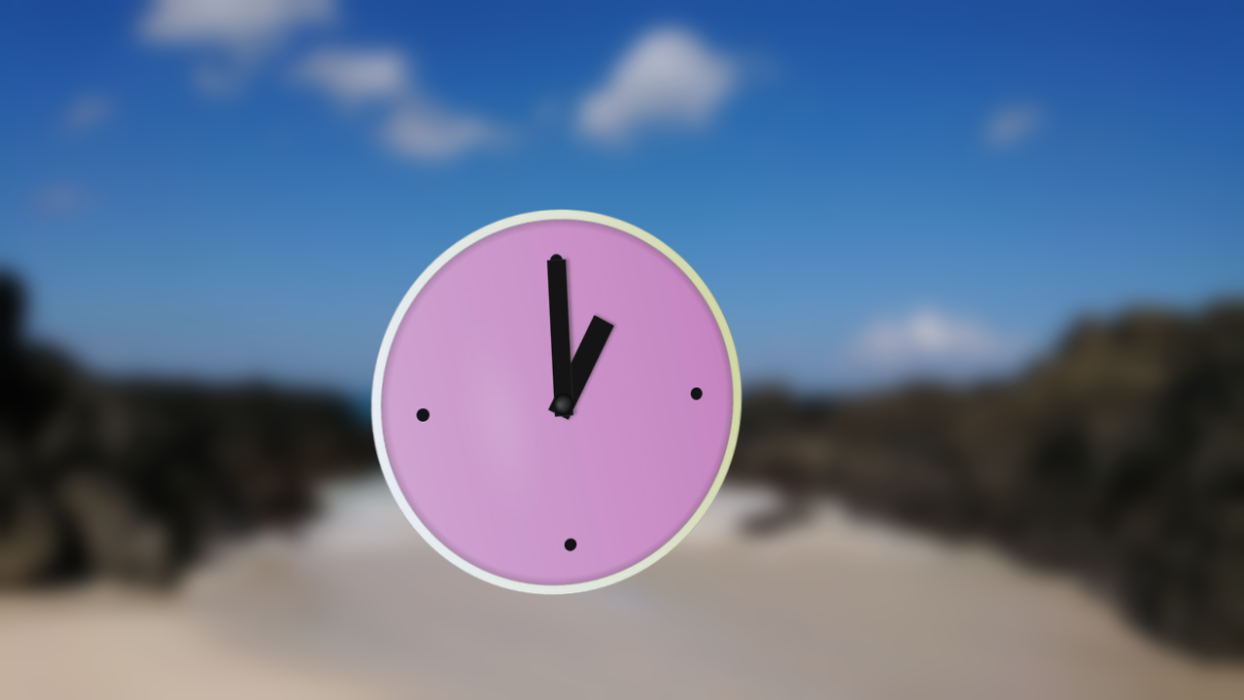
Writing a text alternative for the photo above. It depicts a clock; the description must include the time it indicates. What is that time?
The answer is 1:00
